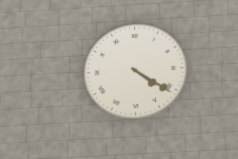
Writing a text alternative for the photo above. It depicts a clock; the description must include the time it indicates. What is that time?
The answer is 4:21
